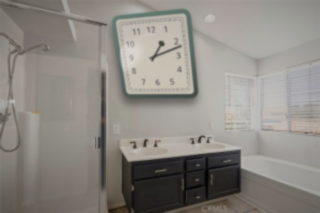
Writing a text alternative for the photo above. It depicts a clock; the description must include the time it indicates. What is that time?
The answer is 1:12
